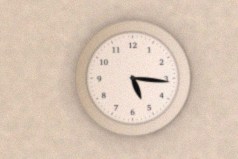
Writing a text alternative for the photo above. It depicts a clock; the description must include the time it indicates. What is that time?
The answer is 5:16
